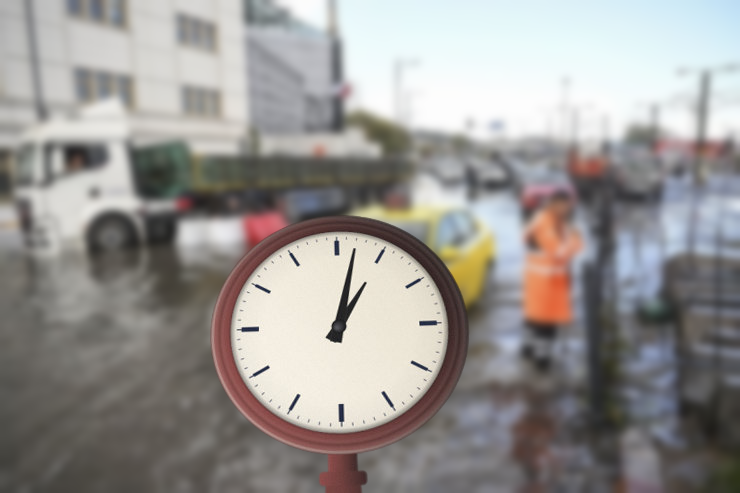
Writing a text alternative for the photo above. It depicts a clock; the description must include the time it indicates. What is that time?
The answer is 1:02
